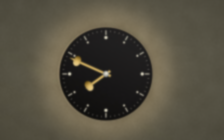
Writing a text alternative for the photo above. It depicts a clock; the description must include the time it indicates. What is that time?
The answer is 7:49
